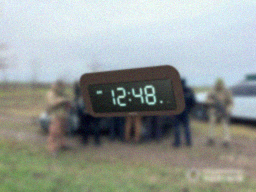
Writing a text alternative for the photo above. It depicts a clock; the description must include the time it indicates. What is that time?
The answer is 12:48
